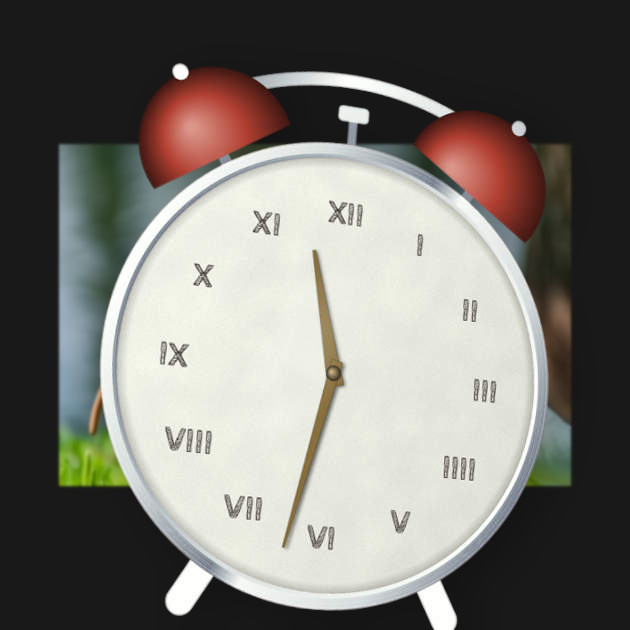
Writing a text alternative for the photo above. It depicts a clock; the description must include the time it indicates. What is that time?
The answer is 11:32
